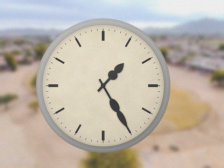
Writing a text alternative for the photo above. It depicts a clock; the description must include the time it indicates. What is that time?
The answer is 1:25
